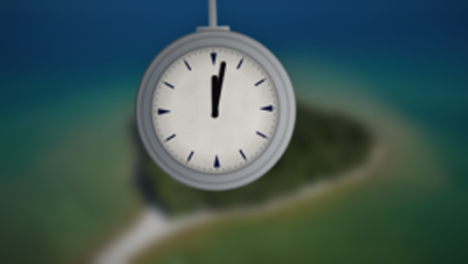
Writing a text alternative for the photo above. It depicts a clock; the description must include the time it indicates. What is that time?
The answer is 12:02
